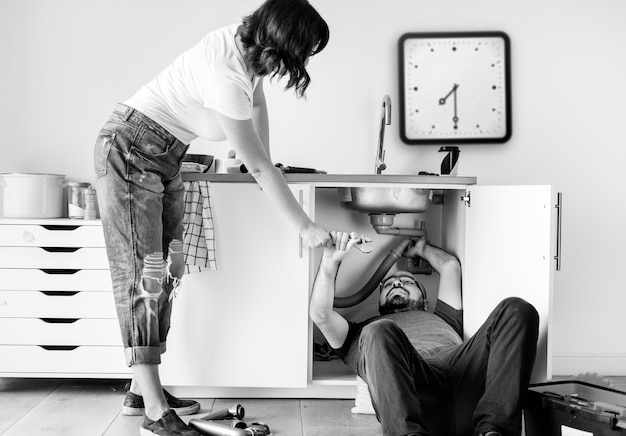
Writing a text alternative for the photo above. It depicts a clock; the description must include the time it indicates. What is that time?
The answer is 7:30
